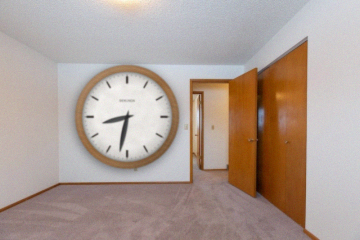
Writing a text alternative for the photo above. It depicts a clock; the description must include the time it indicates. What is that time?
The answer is 8:32
